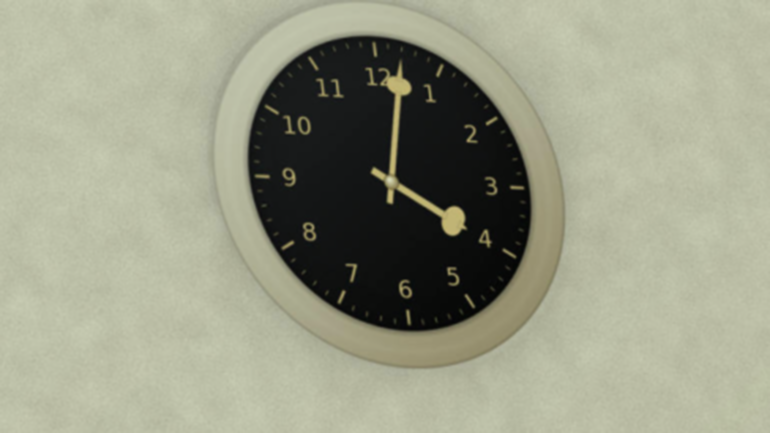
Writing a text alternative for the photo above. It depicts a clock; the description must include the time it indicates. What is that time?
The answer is 4:02
